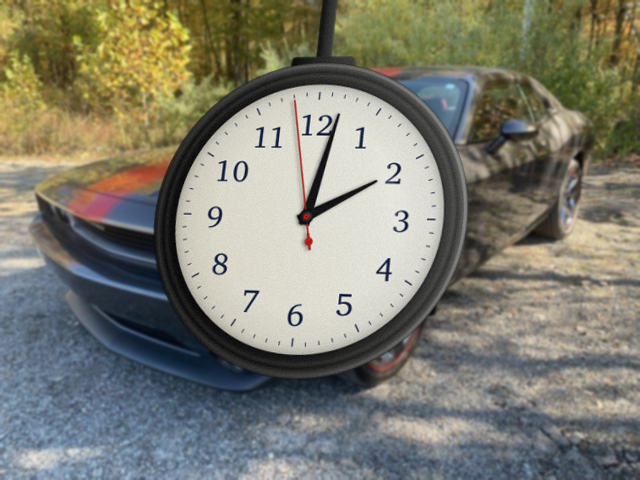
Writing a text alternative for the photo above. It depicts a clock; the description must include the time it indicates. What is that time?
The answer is 2:01:58
